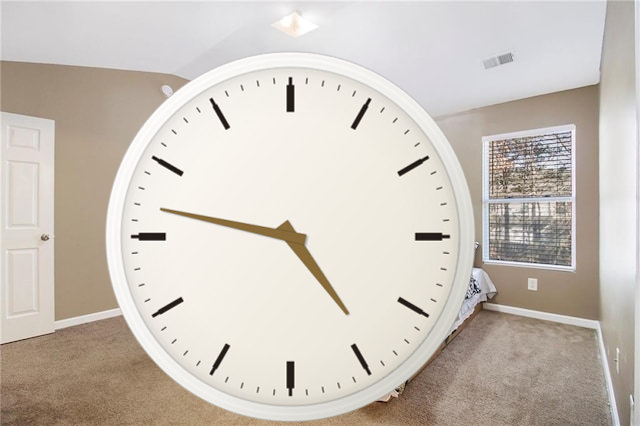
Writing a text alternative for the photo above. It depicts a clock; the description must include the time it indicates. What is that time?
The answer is 4:47
